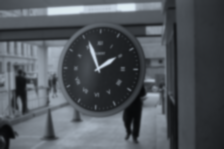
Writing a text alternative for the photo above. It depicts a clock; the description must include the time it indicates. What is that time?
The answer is 1:56
